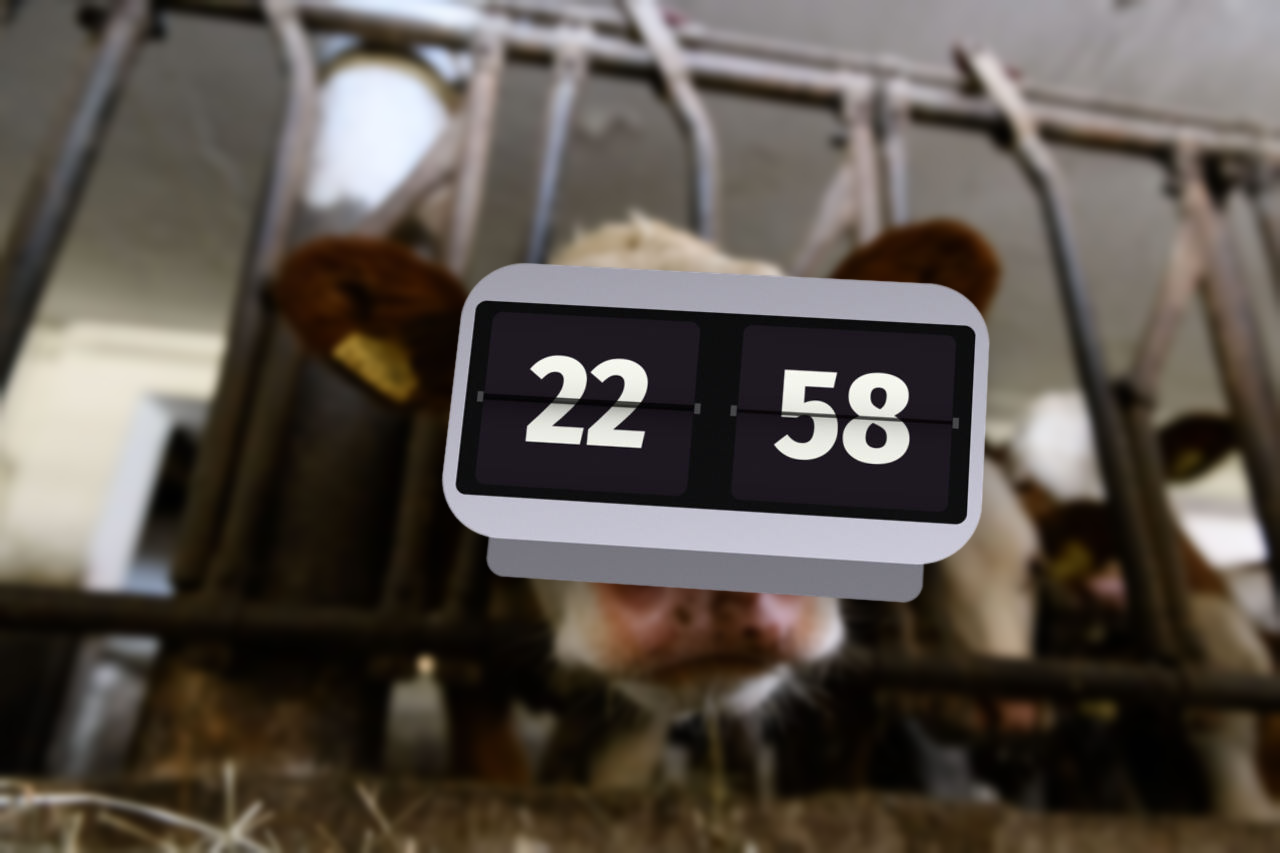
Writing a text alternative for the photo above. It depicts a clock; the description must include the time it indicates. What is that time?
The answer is 22:58
